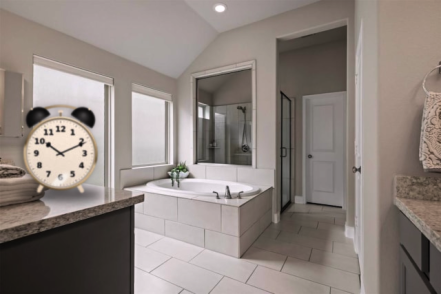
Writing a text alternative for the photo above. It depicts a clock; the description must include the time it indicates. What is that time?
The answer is 10:11
